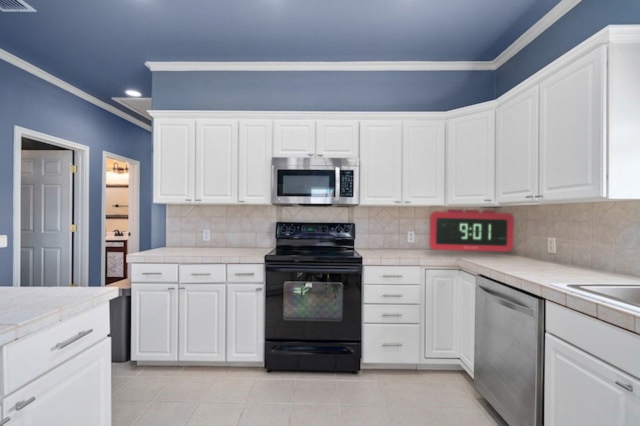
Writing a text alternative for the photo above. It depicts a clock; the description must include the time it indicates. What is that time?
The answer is 9:01
